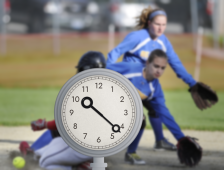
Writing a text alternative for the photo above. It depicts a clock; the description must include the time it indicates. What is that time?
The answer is 10:22
